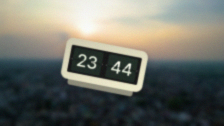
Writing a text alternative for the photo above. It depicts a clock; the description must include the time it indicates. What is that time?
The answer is 23:44
